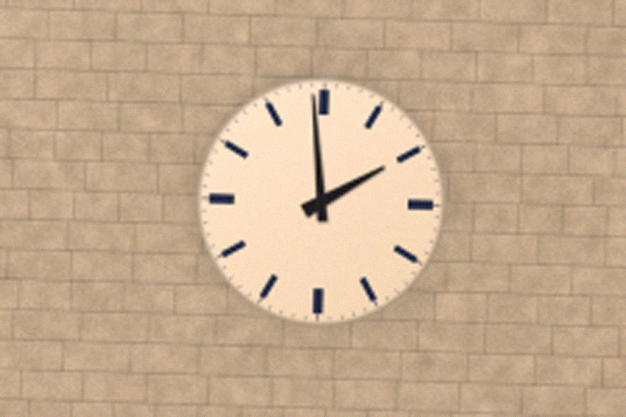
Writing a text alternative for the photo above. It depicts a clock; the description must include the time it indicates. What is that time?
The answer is 1:59
